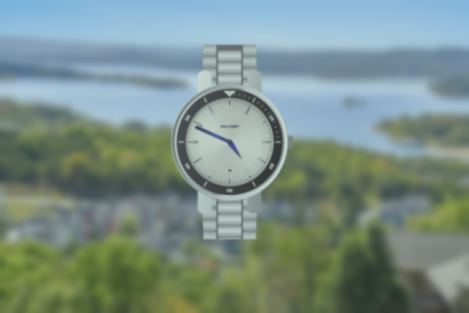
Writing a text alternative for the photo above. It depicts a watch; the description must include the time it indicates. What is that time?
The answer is 4:49
